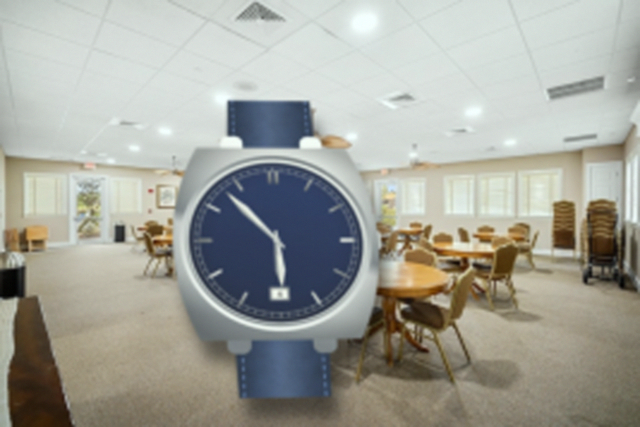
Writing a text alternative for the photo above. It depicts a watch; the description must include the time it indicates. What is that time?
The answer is 5:53
